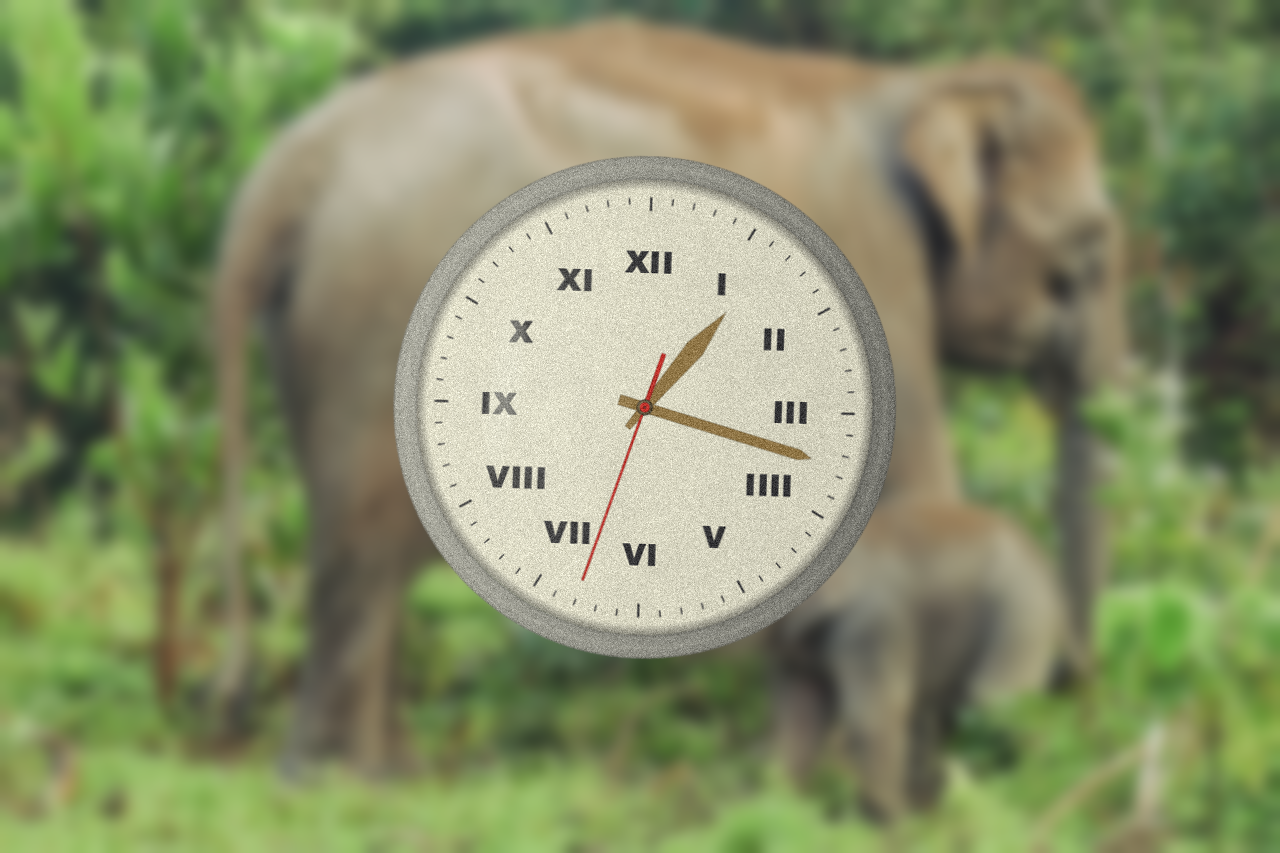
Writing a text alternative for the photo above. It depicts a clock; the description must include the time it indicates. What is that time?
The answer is 1:17:33
